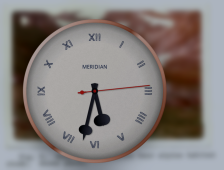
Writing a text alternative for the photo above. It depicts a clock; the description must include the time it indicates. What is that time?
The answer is 5:32:14
